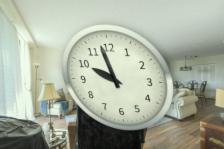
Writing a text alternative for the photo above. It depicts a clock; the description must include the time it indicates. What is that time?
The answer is 9:58
